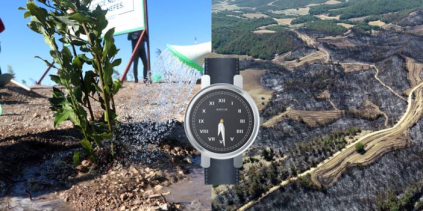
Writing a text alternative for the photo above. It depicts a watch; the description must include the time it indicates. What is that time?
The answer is 6:29
